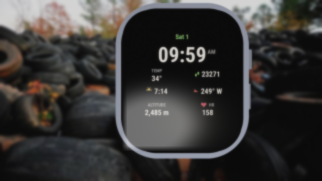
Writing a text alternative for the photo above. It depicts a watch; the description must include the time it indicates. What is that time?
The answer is 9:59
